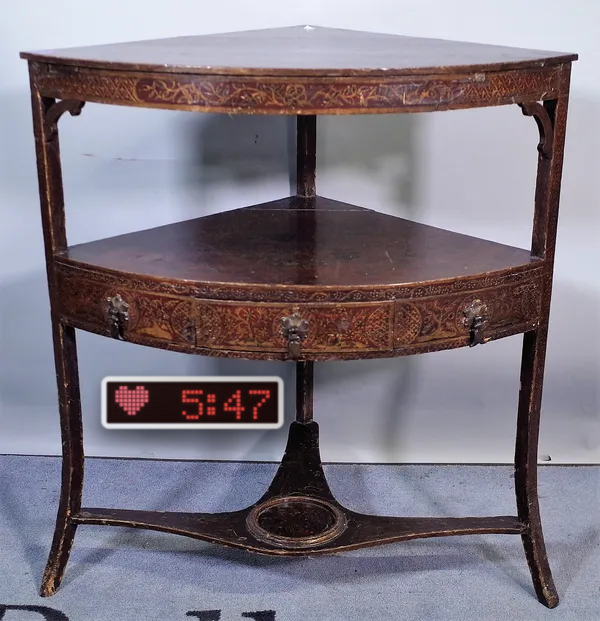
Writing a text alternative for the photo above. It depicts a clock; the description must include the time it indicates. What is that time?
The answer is 5:47
